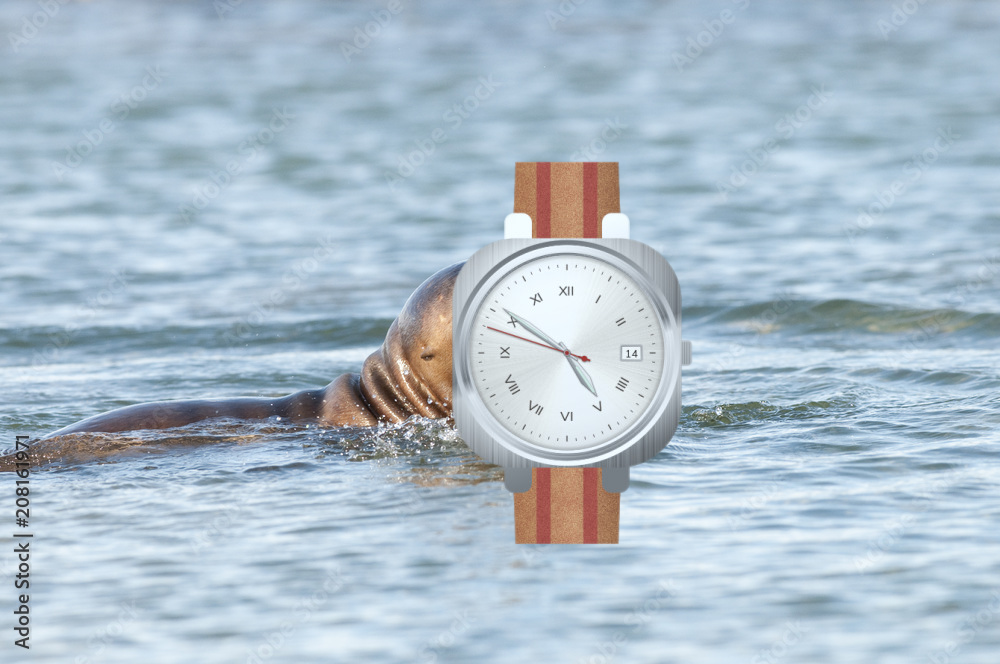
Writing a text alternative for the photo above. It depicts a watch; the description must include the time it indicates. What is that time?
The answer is 4:50:48
